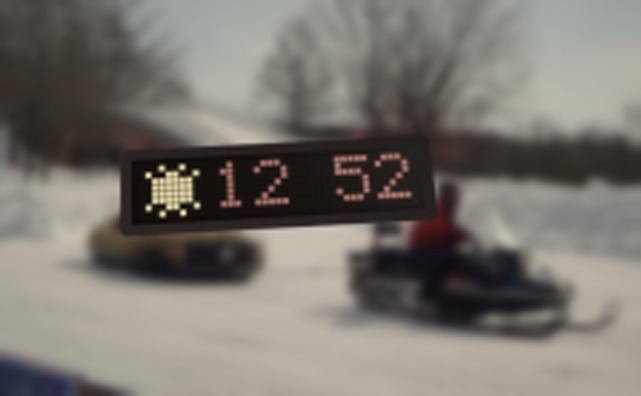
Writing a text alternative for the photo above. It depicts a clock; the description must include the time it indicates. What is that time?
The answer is 12:52
